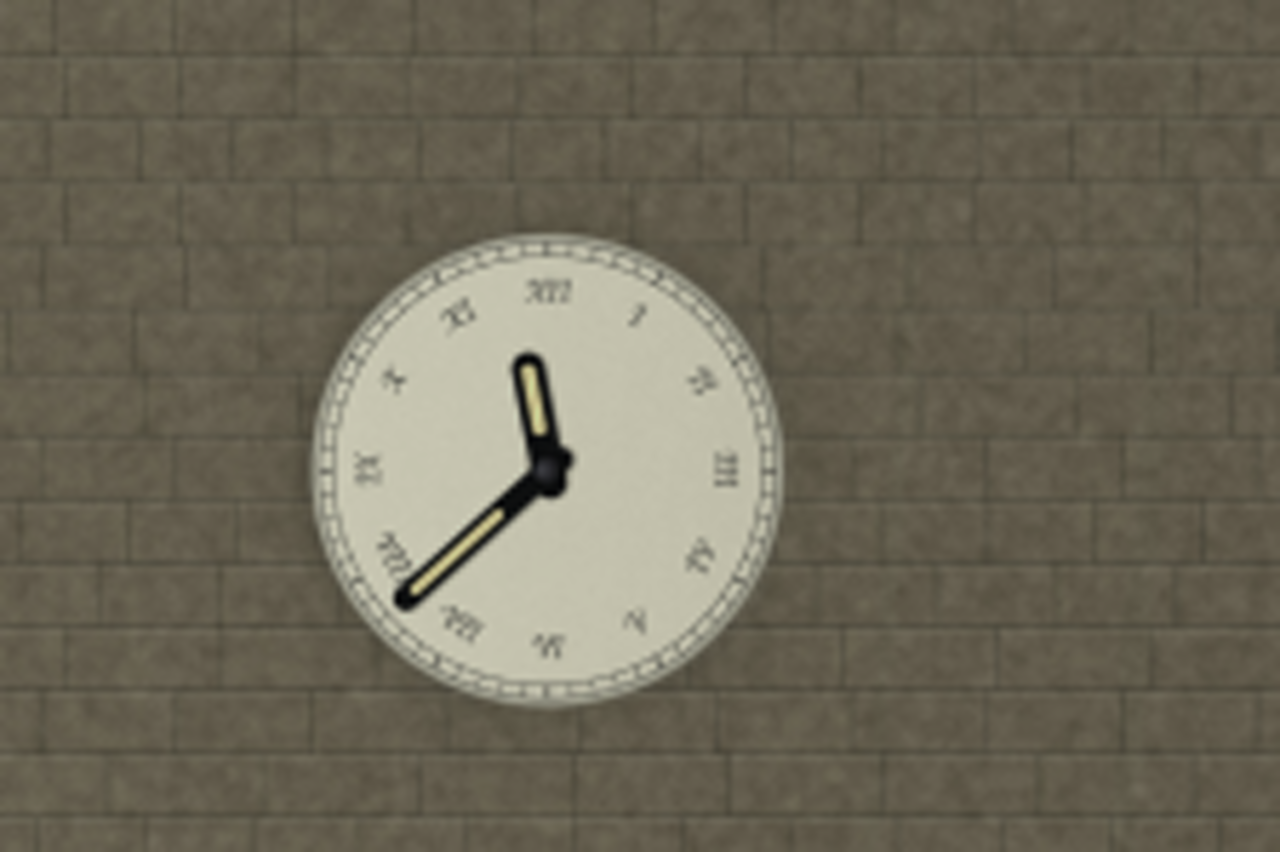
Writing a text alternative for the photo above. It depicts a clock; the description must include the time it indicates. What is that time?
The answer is 11:38
